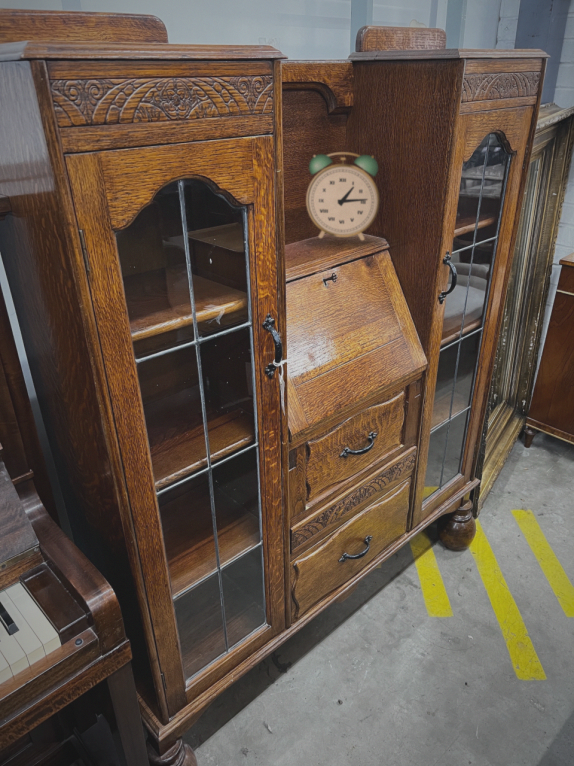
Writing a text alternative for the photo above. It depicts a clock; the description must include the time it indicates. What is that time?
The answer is 1:14
